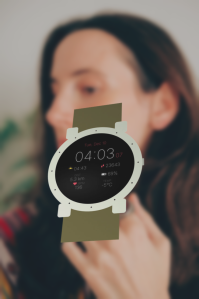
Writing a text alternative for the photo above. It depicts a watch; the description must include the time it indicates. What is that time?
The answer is 4:03
